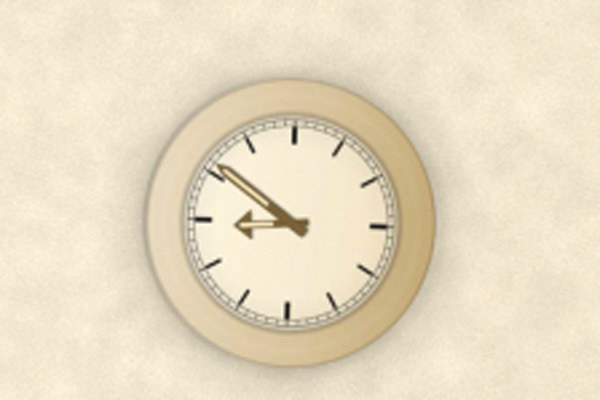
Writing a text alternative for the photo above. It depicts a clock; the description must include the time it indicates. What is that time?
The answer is 8:51
